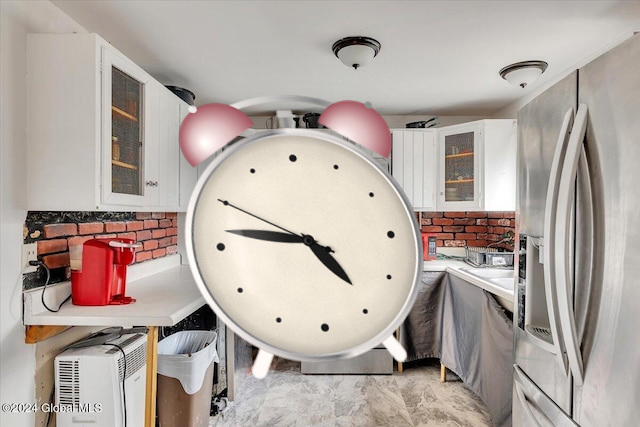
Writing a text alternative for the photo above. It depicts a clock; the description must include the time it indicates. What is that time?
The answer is 4:46:50
